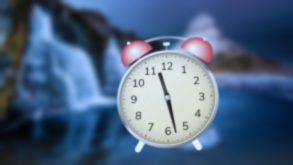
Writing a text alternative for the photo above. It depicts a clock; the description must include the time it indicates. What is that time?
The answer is 11:28
